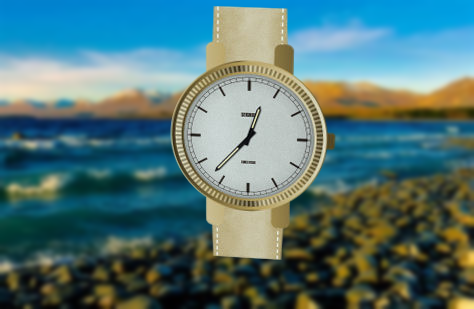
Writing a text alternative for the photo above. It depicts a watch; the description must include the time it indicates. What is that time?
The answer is 12:37
